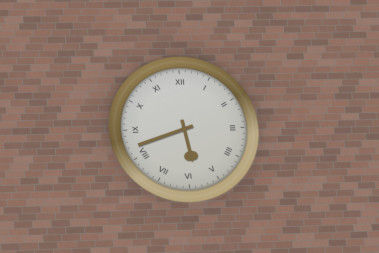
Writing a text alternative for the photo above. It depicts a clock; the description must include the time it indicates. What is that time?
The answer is 5:42
